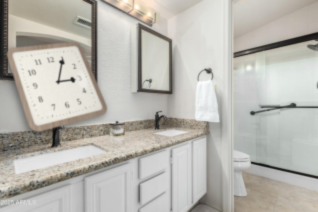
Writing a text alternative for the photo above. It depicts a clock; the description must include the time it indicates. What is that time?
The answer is 3:05
